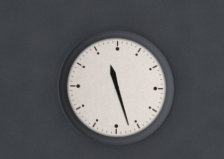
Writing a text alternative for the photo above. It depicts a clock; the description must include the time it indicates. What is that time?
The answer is 11:27
